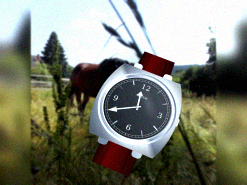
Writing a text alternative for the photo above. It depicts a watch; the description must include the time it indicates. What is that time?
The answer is 11:40
